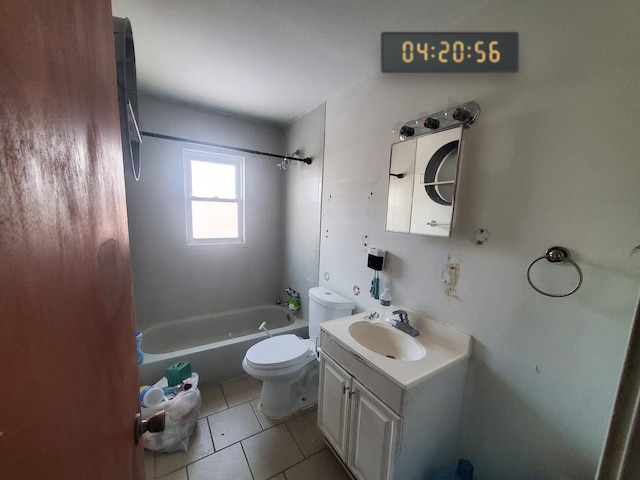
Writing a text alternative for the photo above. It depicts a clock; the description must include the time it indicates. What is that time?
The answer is 4:20:56
